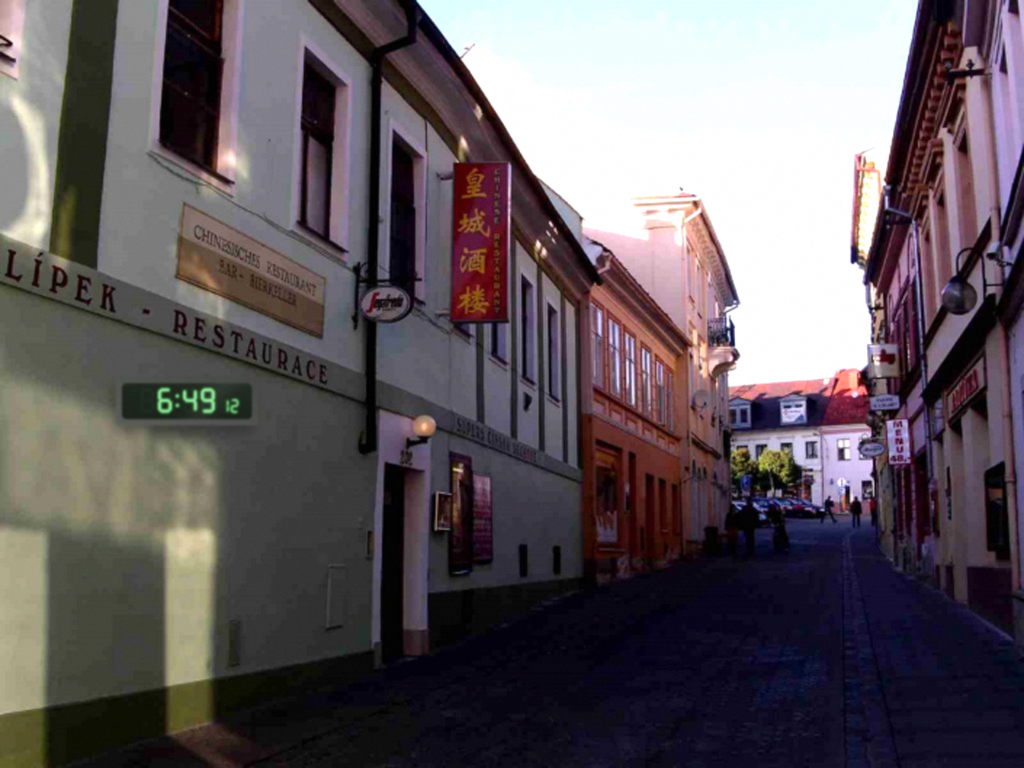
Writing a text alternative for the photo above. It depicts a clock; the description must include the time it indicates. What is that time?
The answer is 6:49:12
